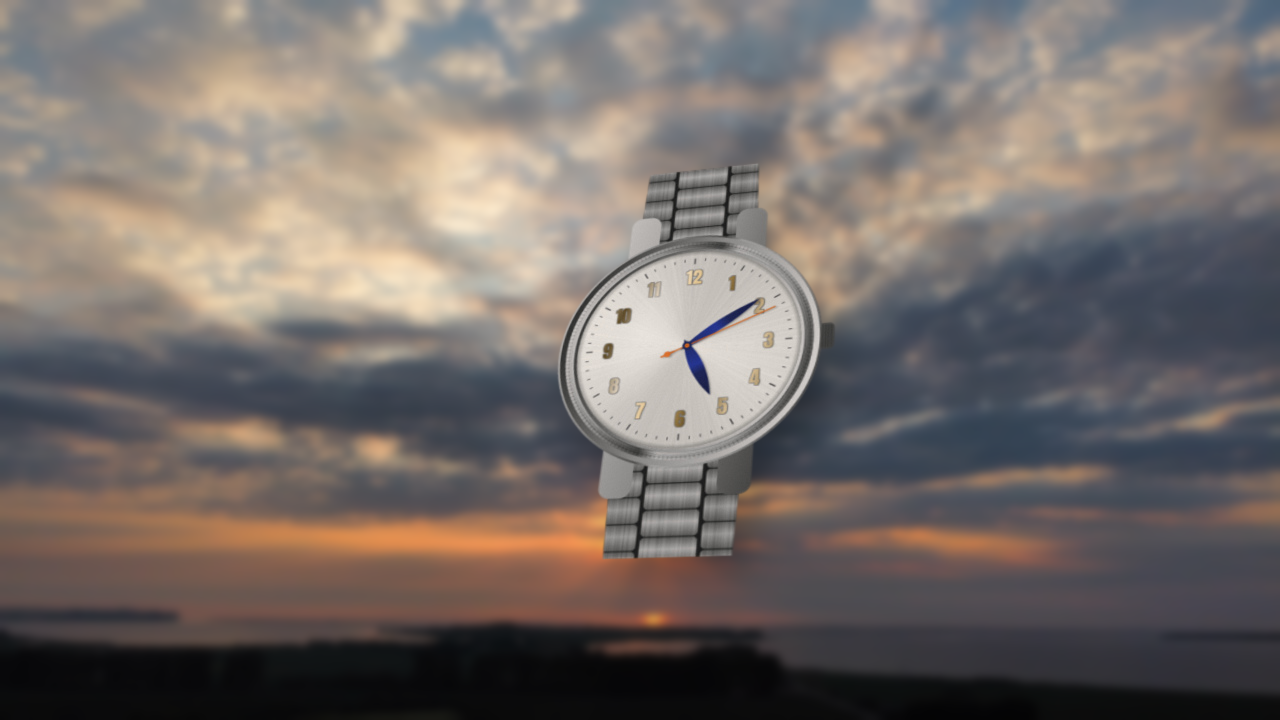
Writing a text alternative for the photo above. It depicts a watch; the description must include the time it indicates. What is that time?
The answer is 5:09:11
